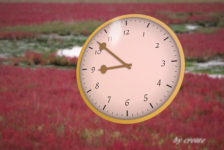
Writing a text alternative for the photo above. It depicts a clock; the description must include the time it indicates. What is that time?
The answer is 8:52
